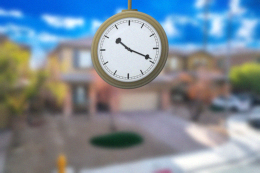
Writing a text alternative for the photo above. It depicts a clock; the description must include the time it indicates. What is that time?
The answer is 10:19
